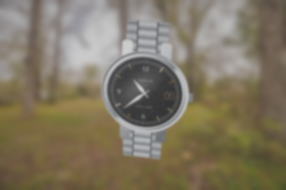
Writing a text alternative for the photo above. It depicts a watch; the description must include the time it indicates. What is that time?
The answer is 10:38
